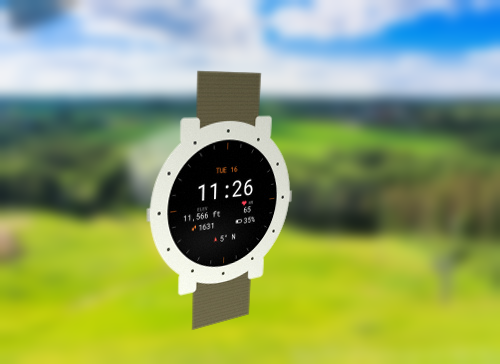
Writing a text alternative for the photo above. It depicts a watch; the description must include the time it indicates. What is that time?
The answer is 11:26
